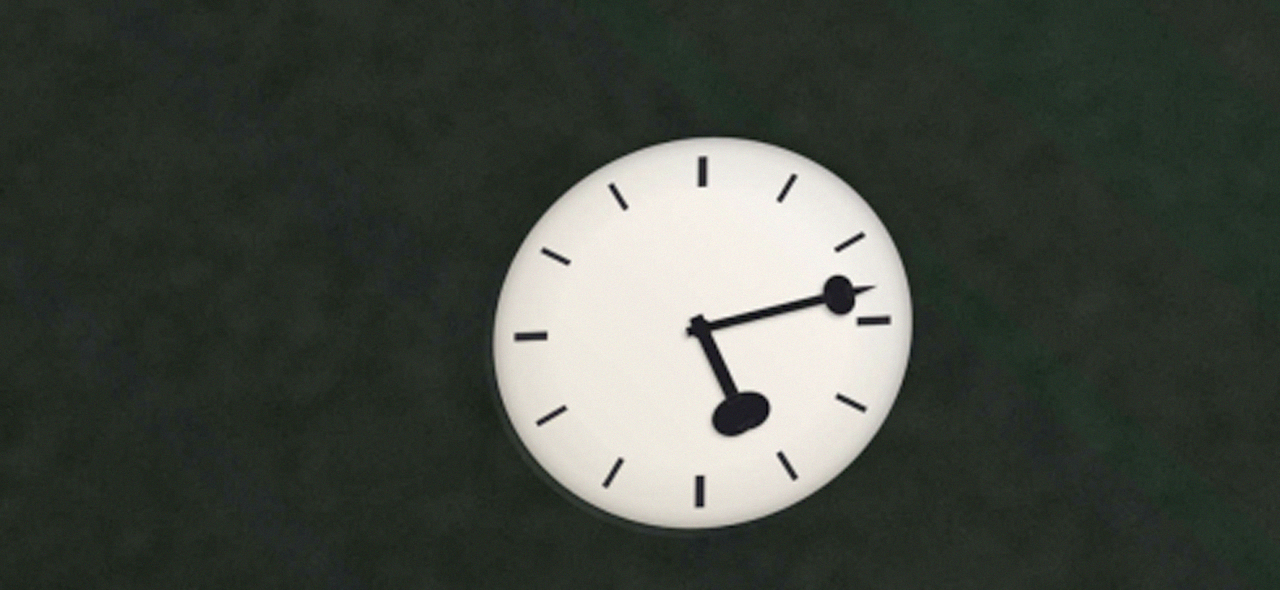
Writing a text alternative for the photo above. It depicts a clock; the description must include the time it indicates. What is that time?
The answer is 5:13
